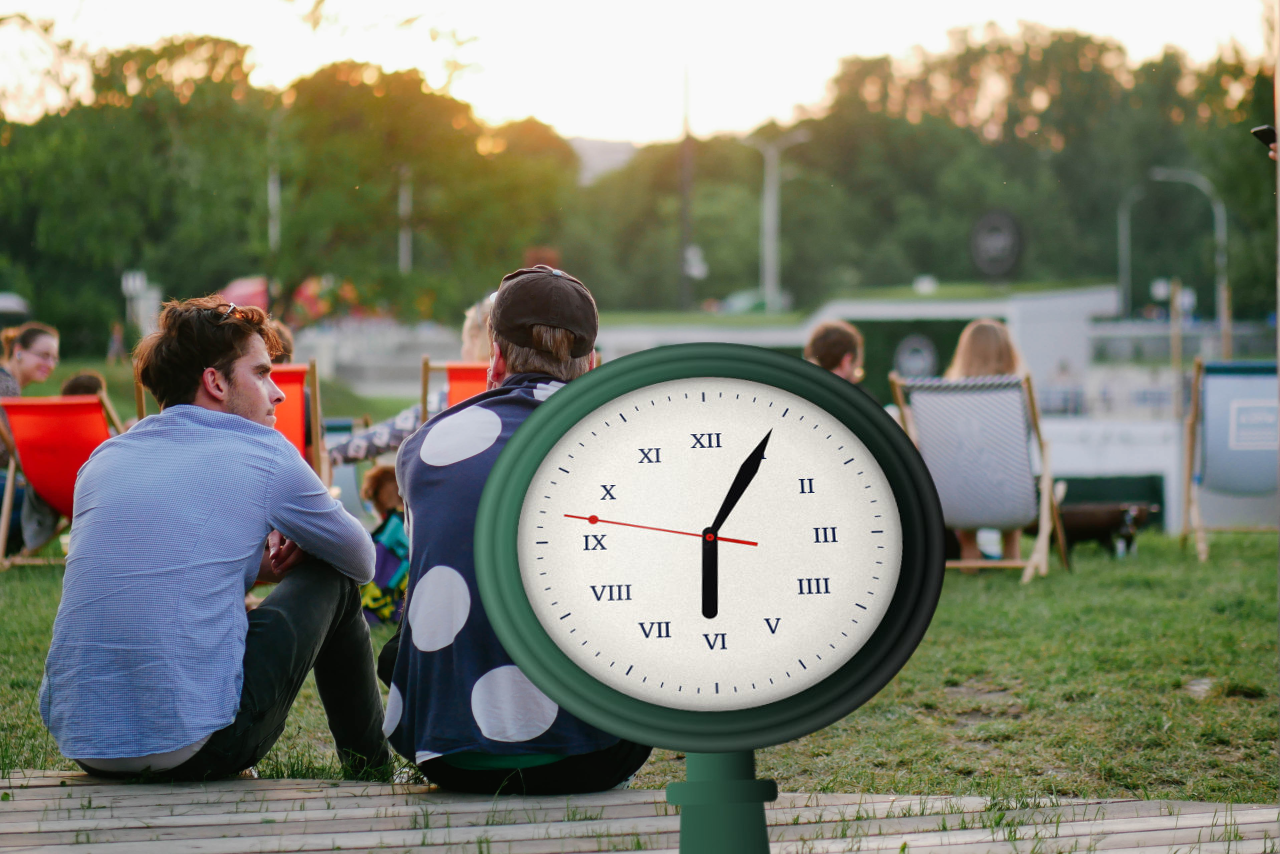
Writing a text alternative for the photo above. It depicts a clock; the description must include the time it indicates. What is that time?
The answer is 6:04:47
